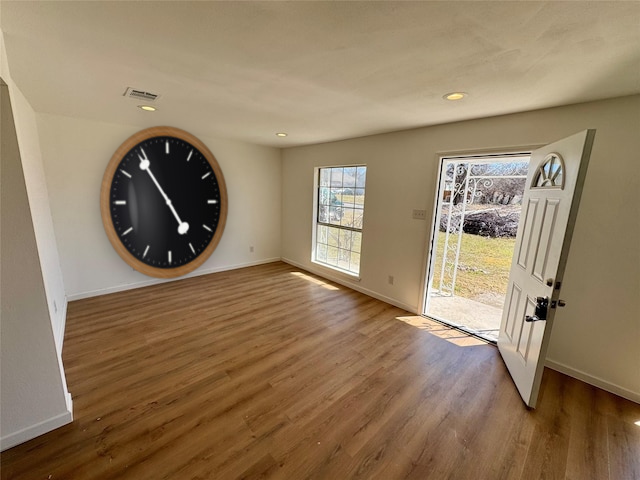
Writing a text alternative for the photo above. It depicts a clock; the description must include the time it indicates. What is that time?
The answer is 4:54
